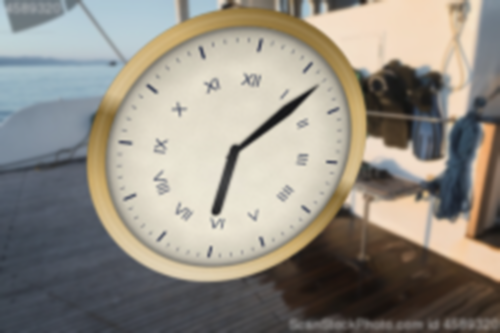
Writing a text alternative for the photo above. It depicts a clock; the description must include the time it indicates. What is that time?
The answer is 6:07
